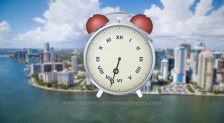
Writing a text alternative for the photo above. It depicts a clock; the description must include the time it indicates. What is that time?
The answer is 6:33
